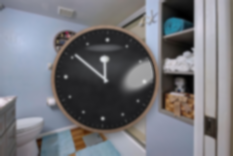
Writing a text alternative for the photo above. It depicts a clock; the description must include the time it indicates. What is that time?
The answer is 11:51
